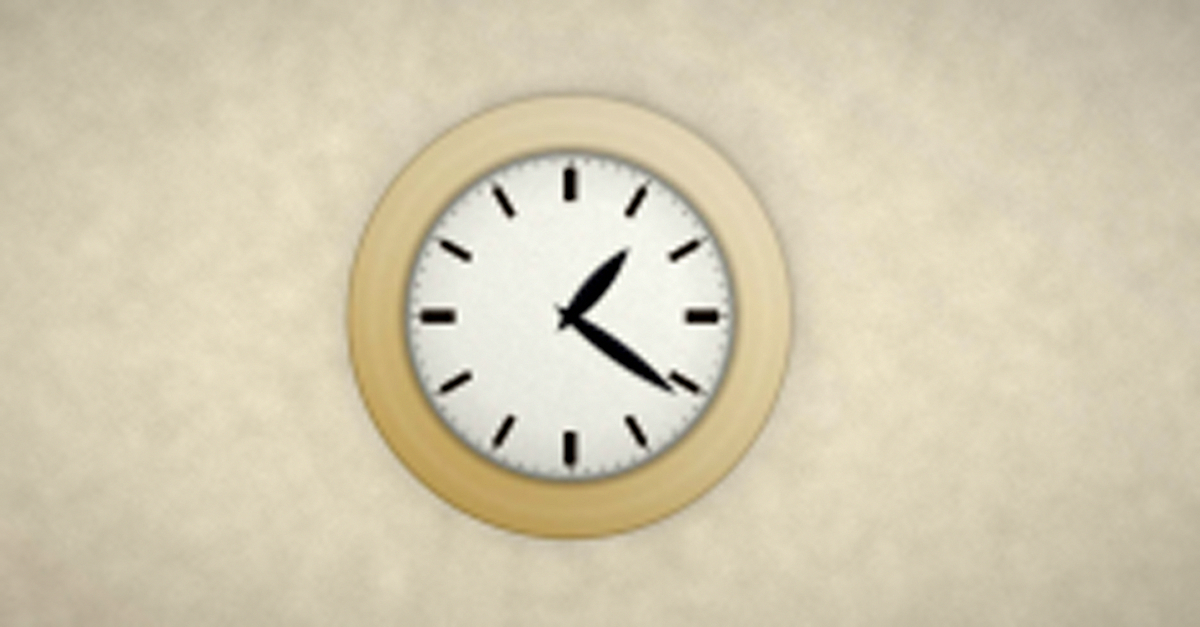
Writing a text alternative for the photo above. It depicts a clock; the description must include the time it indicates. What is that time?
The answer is 1:21
